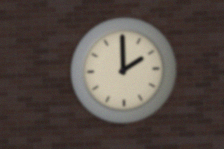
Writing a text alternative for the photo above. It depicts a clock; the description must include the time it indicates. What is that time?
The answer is 2:00
